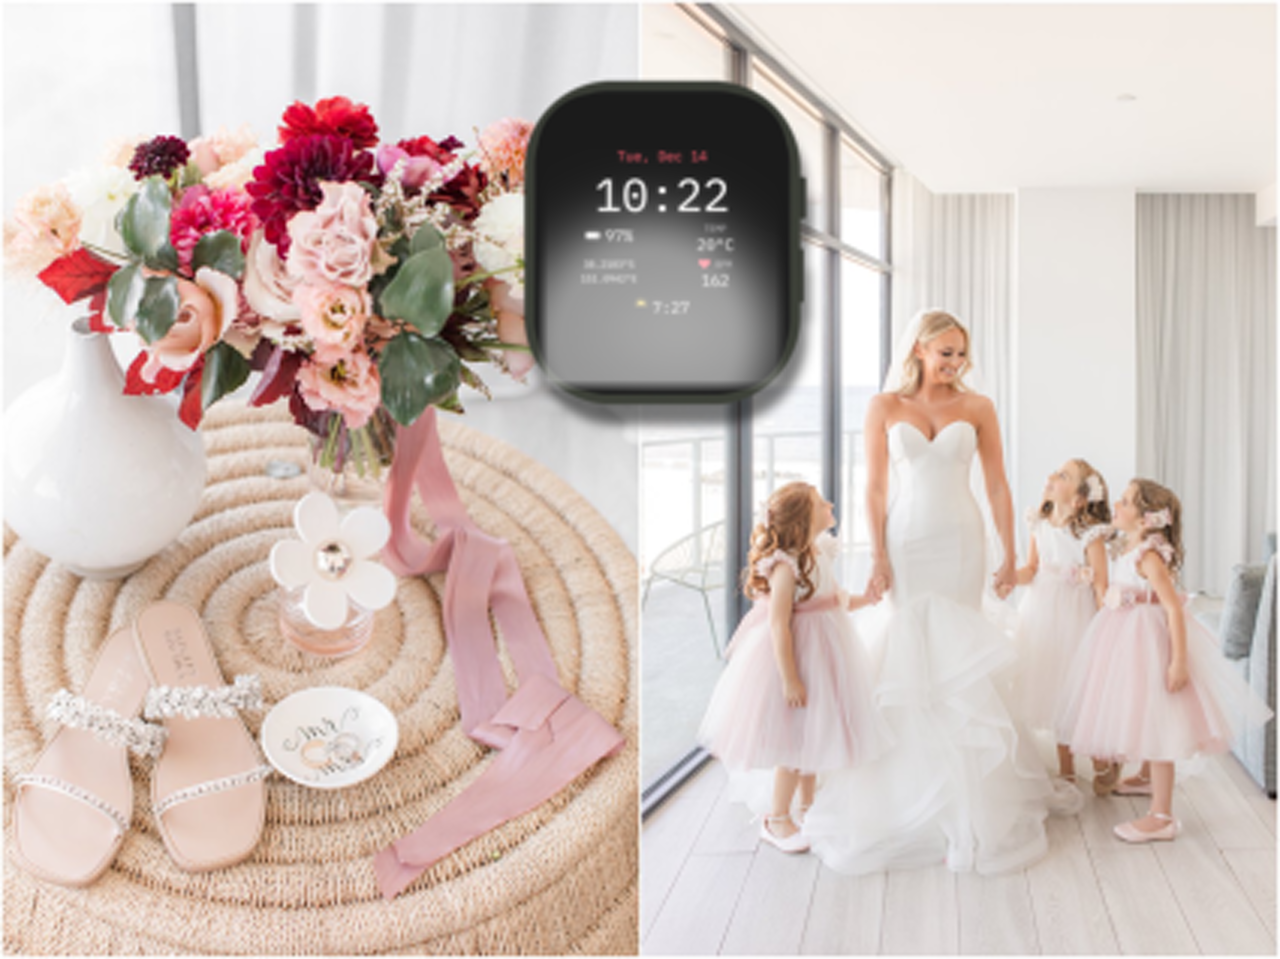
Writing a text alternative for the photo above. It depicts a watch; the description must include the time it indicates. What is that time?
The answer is 10:22
